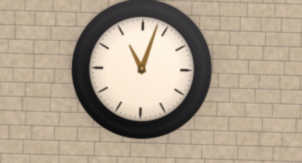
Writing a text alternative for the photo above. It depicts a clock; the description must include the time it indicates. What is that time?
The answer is 11:03
